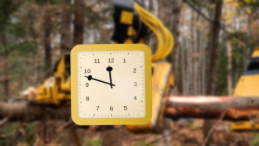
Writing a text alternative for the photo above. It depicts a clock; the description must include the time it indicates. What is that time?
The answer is 11:48
